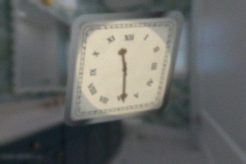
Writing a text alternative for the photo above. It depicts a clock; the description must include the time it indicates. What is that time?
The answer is 11:29
